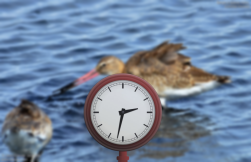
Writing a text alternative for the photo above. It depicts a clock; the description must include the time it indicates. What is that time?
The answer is 2:32
